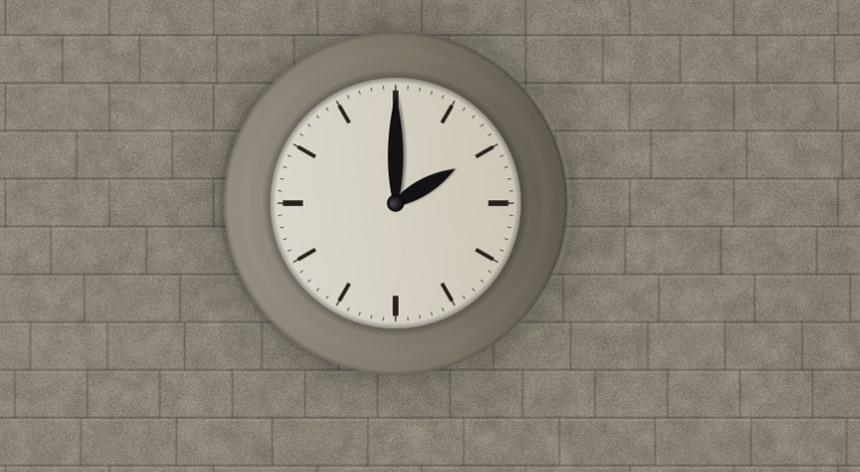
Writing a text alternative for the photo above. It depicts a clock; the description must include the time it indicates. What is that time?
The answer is 2:00
